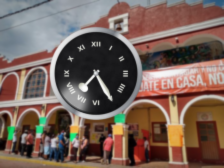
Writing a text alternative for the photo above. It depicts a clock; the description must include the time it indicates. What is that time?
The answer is 7:25
